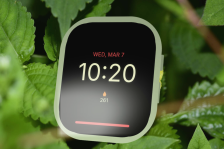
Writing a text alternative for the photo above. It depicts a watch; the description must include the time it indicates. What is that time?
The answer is 10:20
